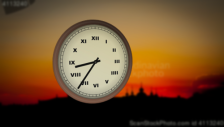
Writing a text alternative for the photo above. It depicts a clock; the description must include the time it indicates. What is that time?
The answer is 8:36
